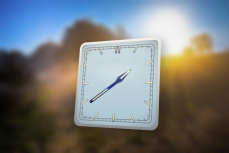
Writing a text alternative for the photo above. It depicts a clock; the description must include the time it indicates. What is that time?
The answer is 1:39
